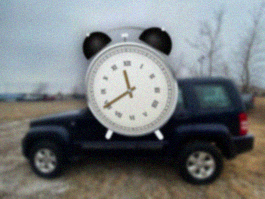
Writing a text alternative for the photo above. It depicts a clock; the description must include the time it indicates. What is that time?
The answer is 11:40
